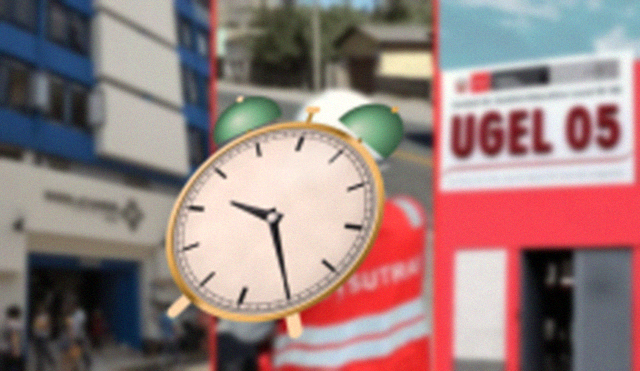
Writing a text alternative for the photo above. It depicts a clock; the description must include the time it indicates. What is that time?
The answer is 9:25
